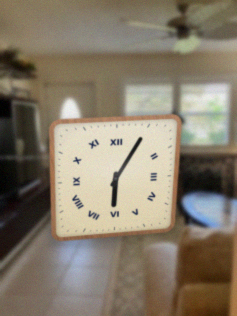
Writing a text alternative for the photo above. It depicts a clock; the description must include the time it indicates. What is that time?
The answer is 6:05
